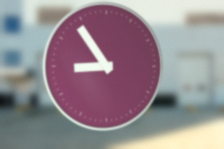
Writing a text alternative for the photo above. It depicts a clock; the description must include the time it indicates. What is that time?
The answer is 8:54
